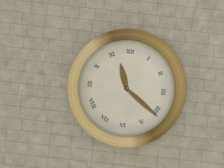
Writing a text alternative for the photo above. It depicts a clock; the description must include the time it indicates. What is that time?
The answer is 11:21
